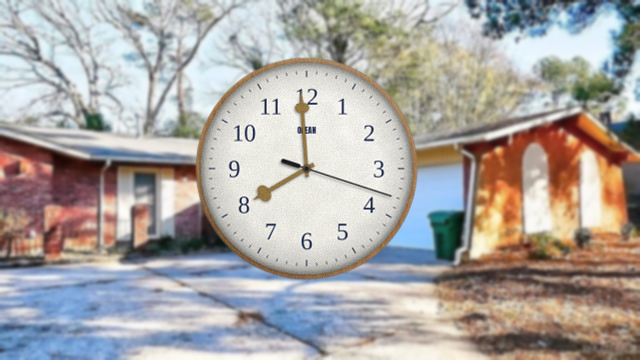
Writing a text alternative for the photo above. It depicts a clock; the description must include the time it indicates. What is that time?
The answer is 7:59:18
